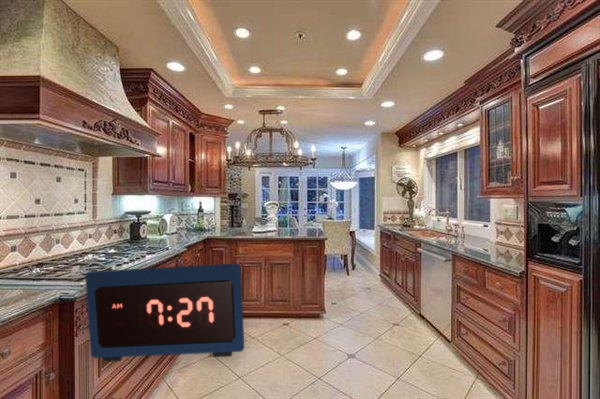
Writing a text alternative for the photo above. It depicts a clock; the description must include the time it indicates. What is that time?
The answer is 7:27
